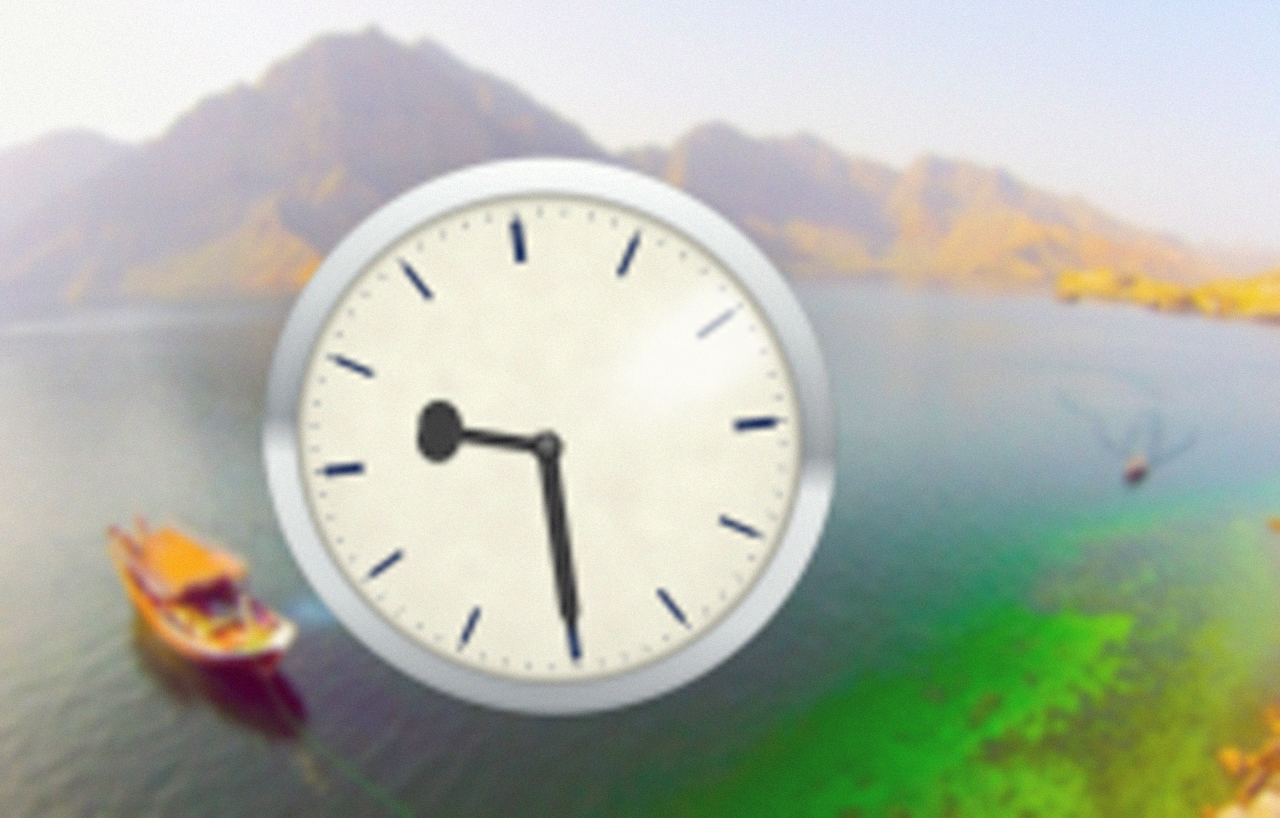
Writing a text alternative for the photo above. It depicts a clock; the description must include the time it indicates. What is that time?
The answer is 9:30
